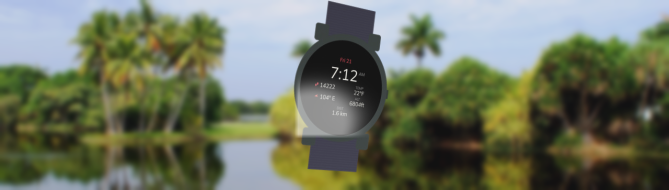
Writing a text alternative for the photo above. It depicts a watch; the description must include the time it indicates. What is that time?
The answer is 7:12
